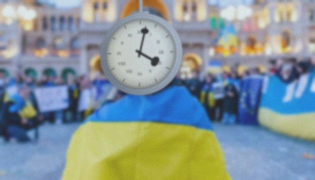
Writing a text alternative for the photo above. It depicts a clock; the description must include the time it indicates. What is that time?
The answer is 4:02
